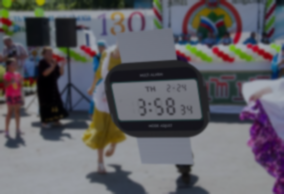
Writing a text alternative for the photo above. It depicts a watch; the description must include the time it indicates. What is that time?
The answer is 3:58
